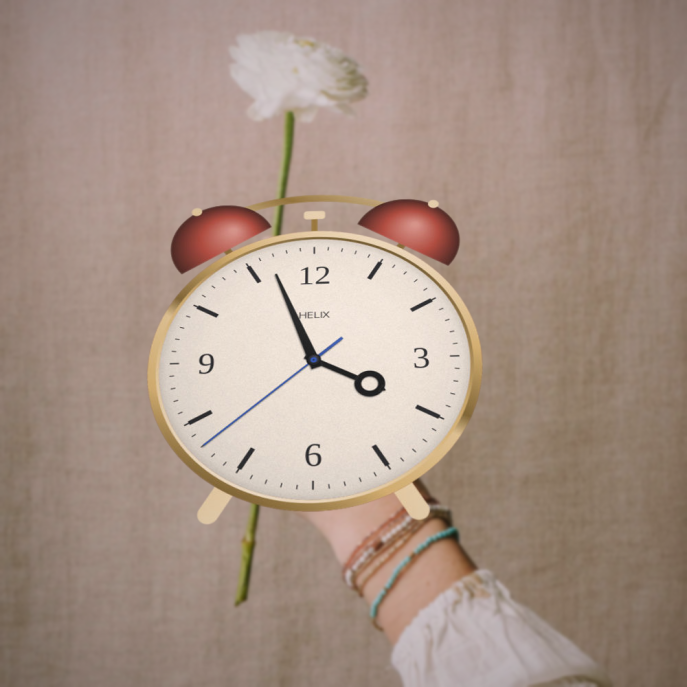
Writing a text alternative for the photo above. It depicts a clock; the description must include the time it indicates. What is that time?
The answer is 3:56:38
